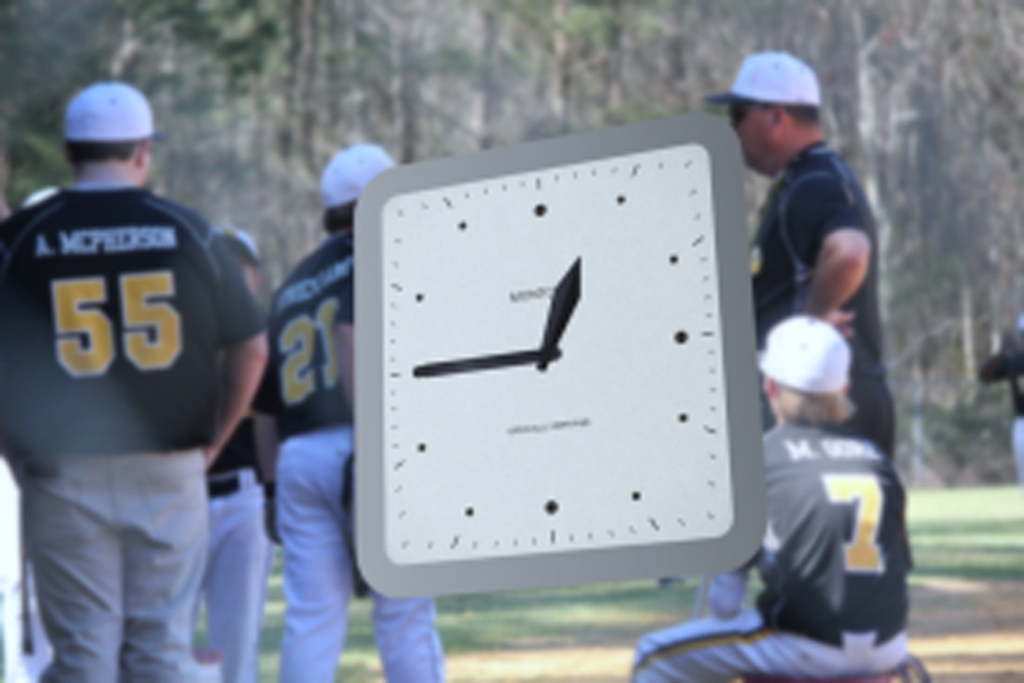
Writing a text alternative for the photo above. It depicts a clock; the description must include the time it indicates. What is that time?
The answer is 12:45
